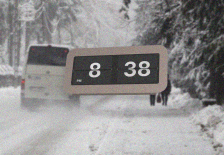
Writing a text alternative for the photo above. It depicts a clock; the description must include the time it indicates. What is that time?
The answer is 8:38
